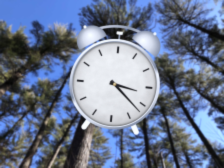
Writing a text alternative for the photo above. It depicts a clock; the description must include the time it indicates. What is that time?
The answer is 3:22
